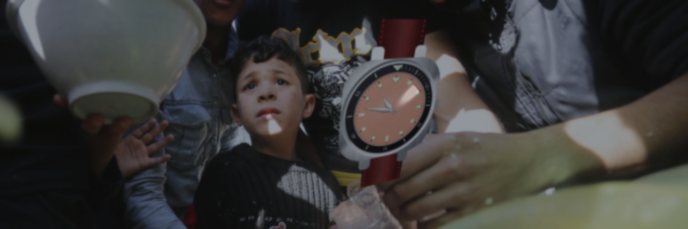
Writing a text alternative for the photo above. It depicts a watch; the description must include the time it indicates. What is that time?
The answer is 10:47
